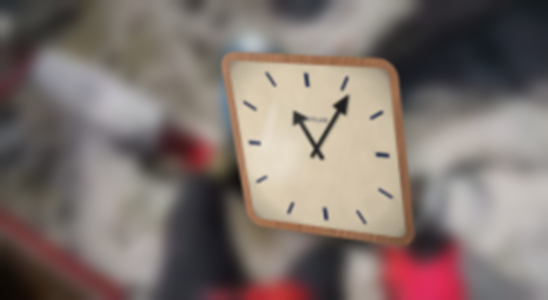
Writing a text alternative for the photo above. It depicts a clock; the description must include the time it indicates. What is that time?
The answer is 11:06
